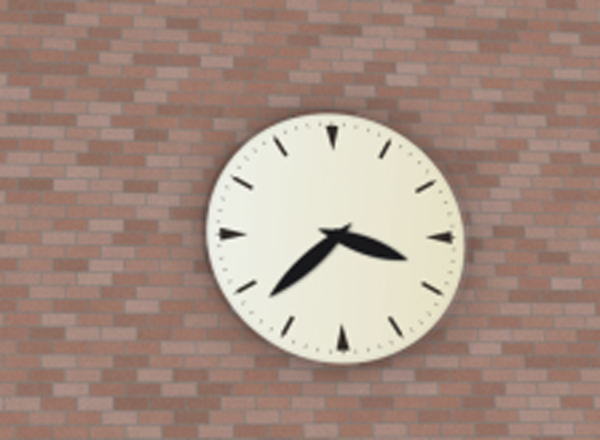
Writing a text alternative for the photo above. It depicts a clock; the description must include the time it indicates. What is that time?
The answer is 3:38
